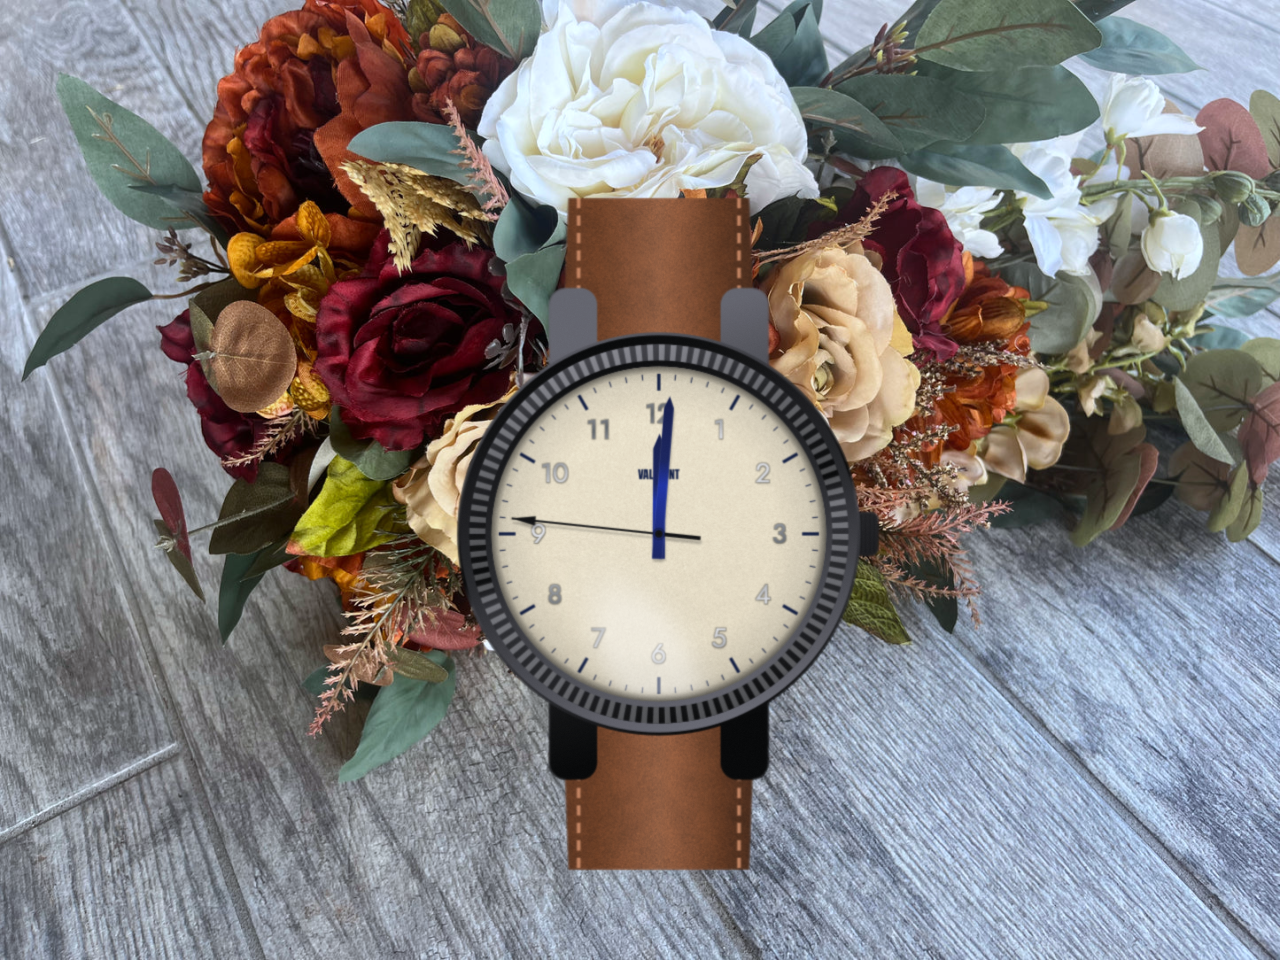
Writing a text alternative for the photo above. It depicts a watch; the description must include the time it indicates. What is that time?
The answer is 12:00:46
